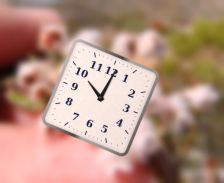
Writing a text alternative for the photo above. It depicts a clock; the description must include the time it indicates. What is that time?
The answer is 10:01
